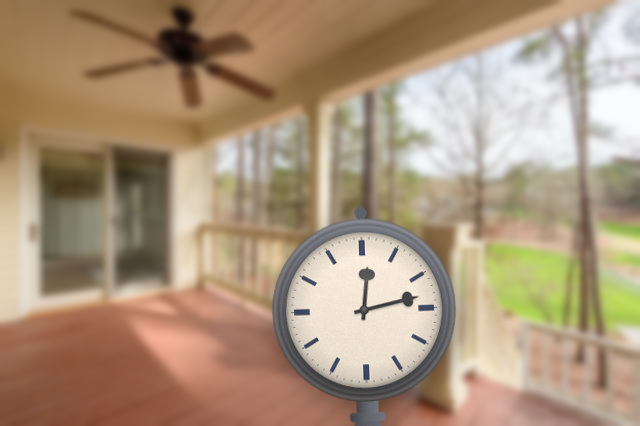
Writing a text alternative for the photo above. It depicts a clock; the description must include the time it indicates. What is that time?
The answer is 12:13
